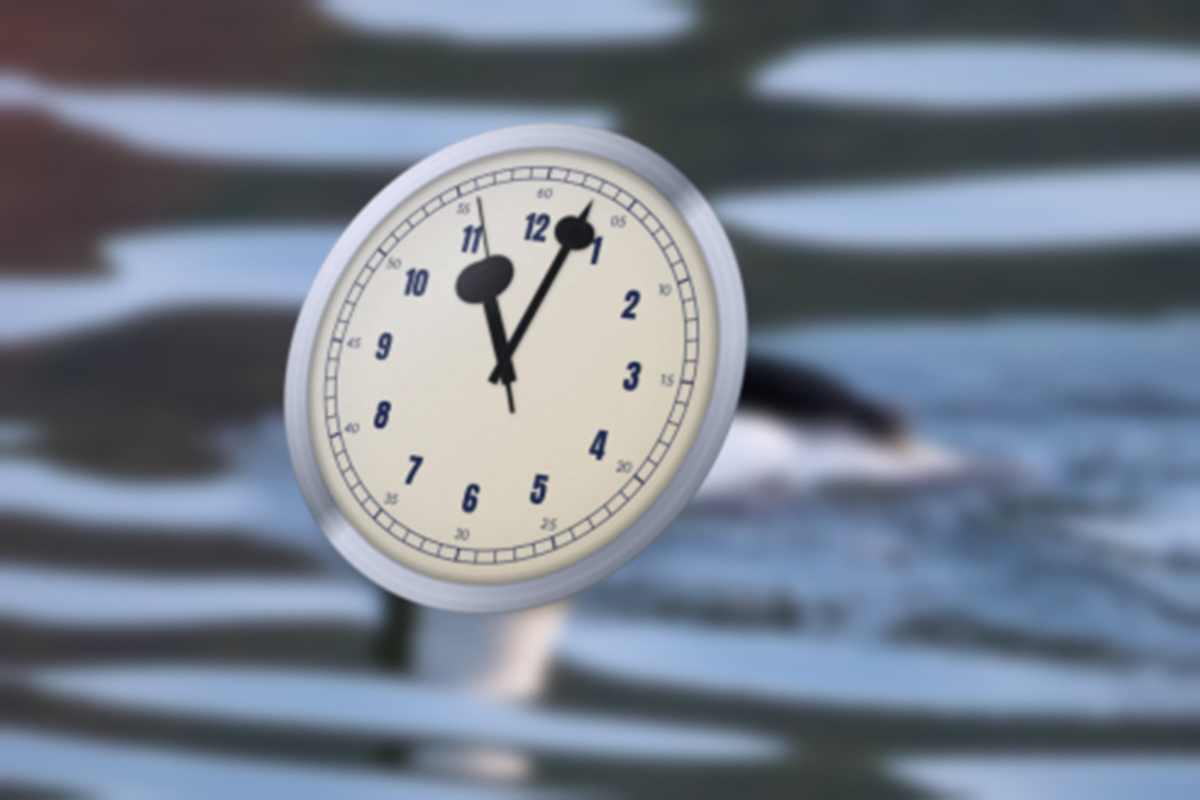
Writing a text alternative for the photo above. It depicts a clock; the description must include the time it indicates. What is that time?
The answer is 11:02:56
